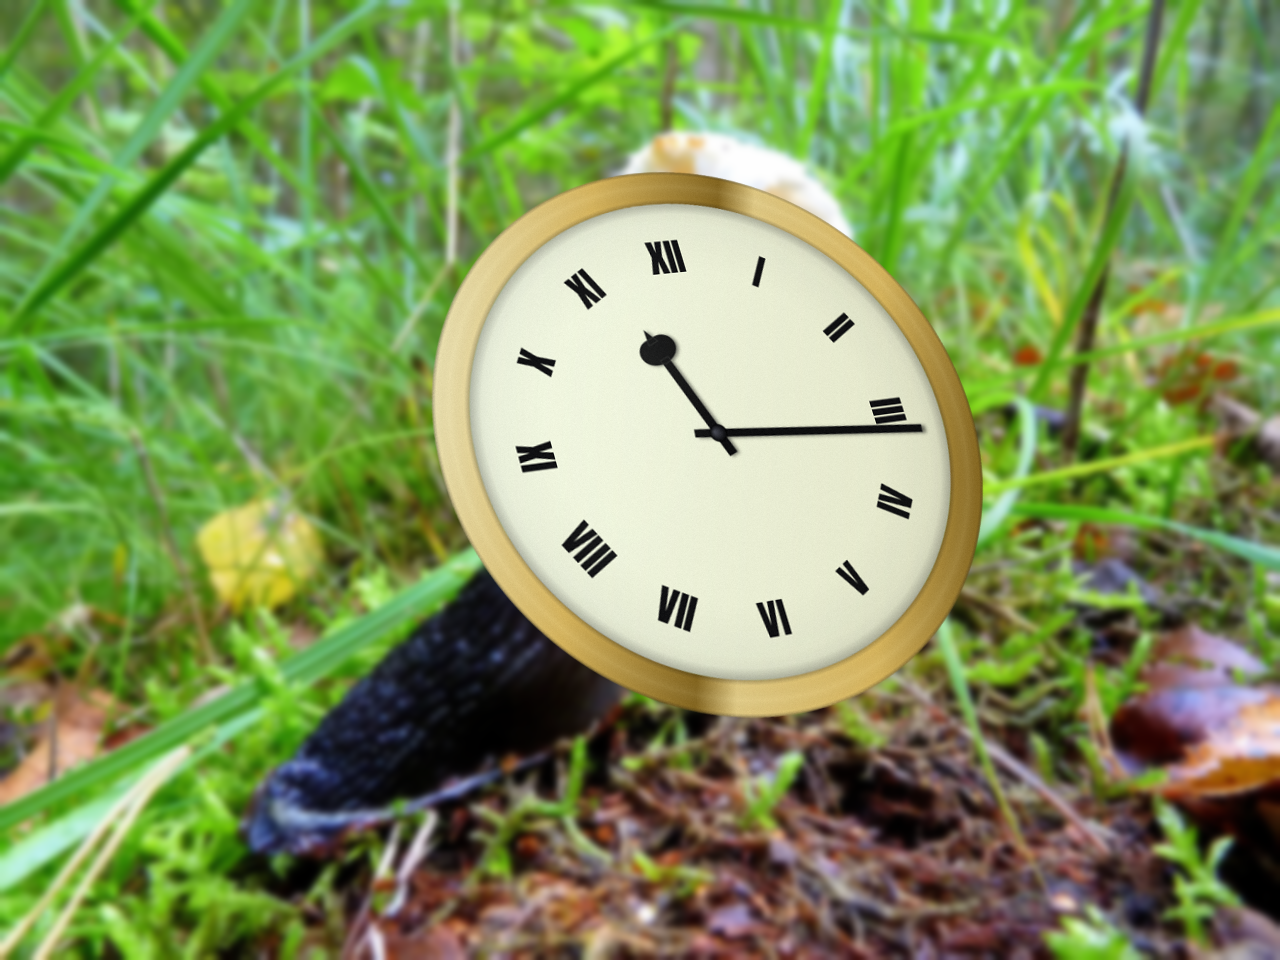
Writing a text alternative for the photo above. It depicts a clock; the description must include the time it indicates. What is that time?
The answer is 11:16
